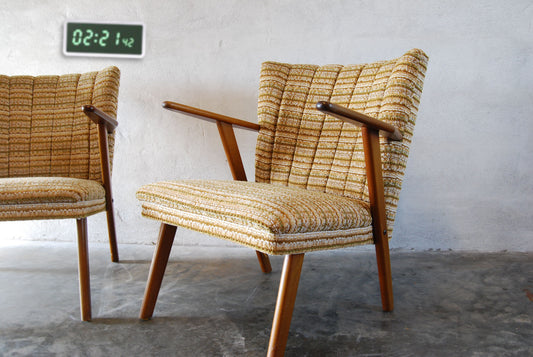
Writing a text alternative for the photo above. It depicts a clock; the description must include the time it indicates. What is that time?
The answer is 2:21
